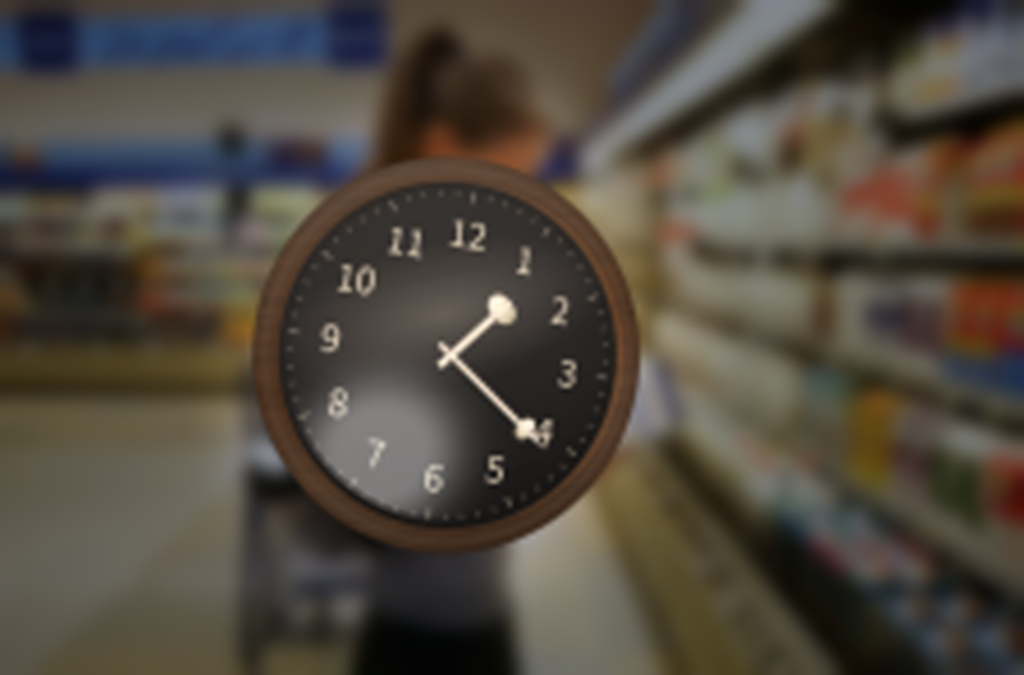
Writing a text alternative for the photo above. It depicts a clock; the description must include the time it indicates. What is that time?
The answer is 1:21
